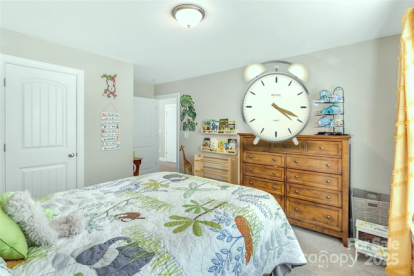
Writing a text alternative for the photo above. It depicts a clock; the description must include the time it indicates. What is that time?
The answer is 4:19
